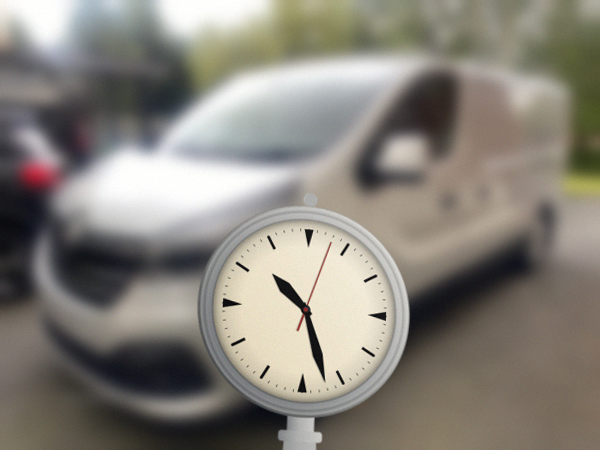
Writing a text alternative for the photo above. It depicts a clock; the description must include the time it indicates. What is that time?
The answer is 10:27:03
